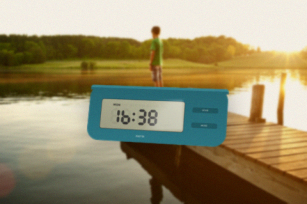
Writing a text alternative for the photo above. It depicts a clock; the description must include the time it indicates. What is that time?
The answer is 16:38
